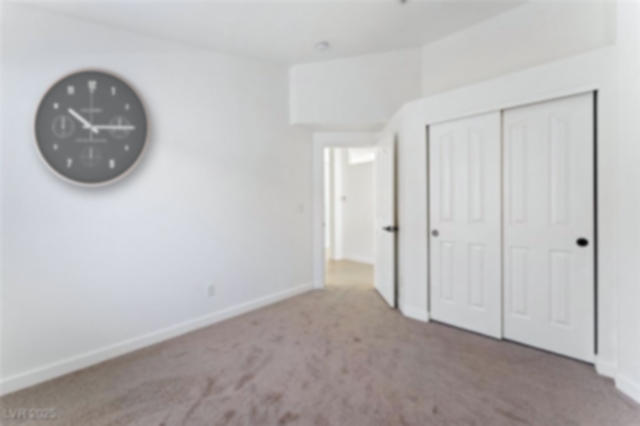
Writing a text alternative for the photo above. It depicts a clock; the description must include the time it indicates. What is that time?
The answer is 10:15
